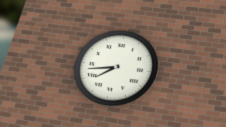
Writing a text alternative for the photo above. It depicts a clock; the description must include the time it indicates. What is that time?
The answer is 7:43
